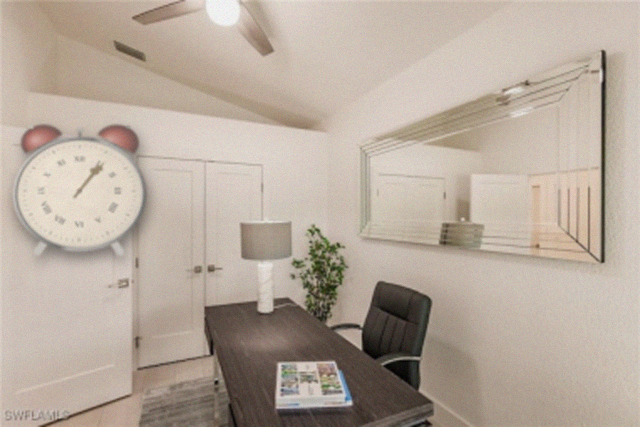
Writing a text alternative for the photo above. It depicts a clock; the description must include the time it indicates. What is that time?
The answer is 1:06
